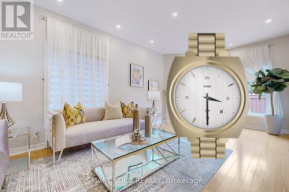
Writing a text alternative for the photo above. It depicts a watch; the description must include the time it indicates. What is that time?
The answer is 3:30
